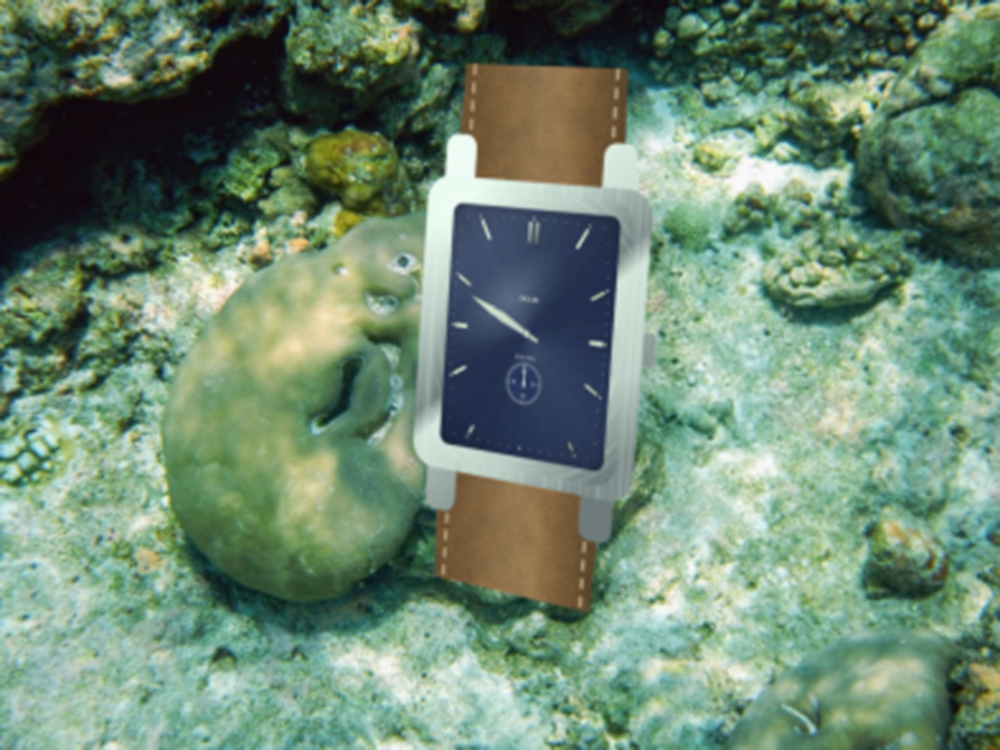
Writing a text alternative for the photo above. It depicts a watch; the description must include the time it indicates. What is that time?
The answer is 9:49
